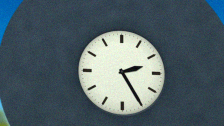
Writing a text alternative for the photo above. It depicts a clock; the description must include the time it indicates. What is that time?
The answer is 2:25
